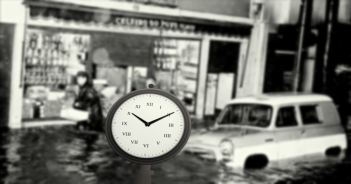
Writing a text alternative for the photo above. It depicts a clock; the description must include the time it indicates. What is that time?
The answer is 10:10
